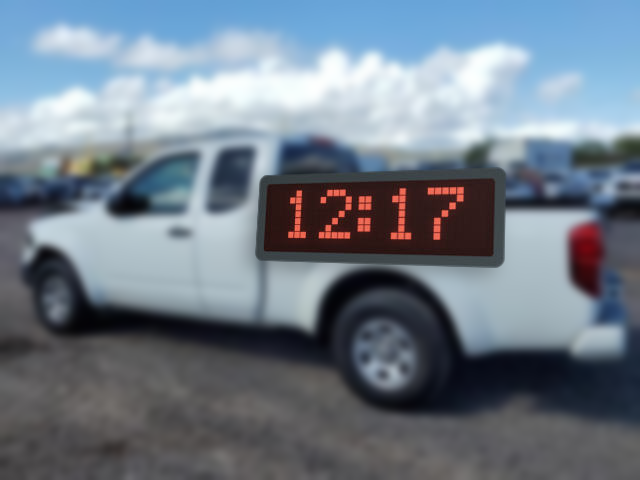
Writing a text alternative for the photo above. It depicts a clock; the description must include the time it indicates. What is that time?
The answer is 12:17
